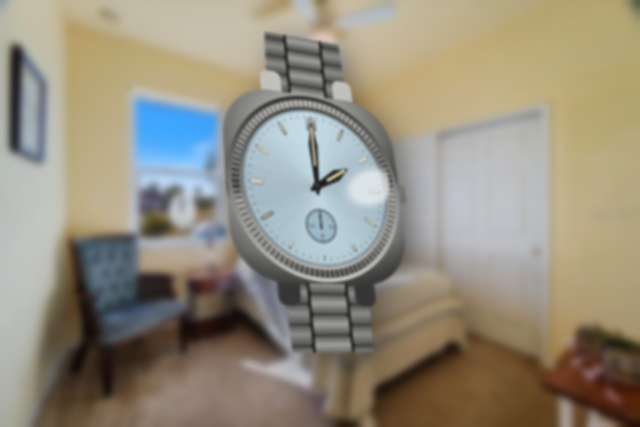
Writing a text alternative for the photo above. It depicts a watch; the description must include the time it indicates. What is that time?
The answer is 2:00
